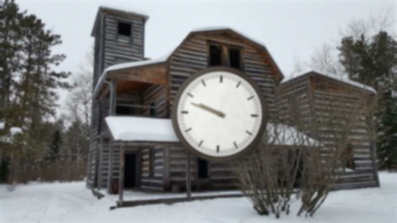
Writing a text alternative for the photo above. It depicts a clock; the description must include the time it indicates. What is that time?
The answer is 9:48
